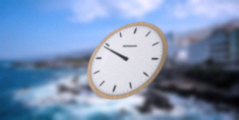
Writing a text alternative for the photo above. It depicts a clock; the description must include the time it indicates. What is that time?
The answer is 9:49
